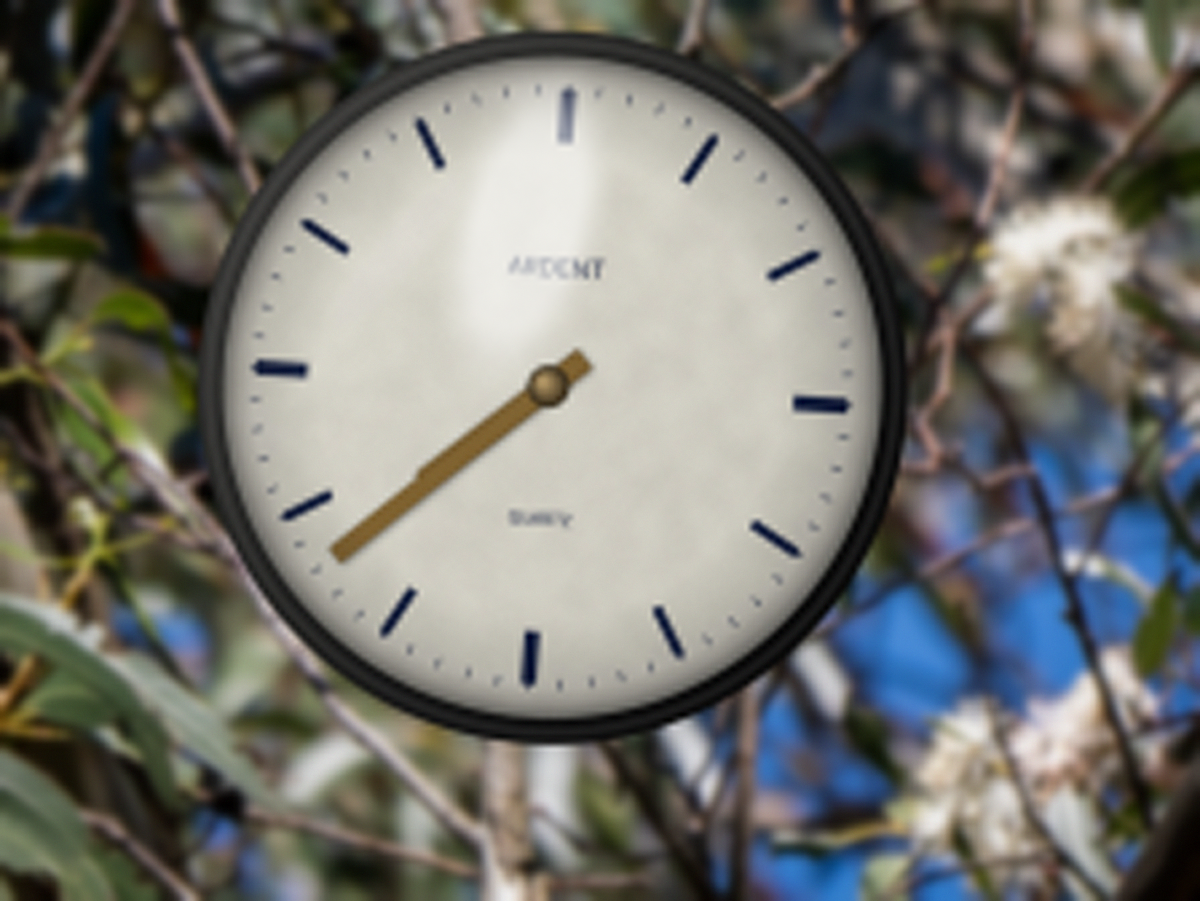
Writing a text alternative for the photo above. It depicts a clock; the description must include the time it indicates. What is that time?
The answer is 7:38
